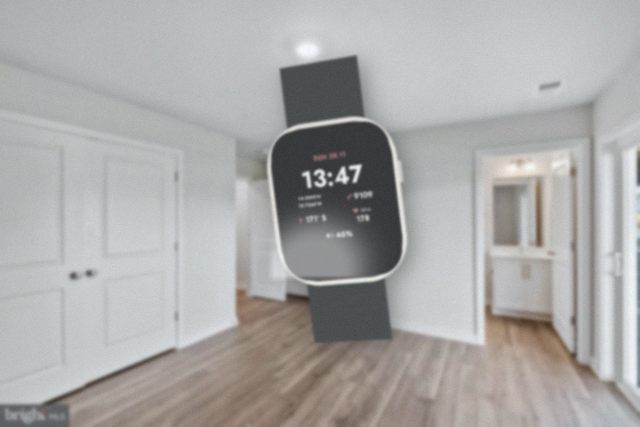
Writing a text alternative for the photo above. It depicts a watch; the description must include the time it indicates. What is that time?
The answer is 13:47
